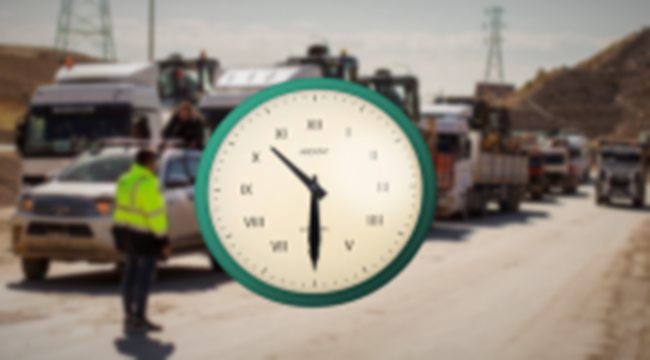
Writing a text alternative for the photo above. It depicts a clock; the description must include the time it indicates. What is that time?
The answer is 10:30
